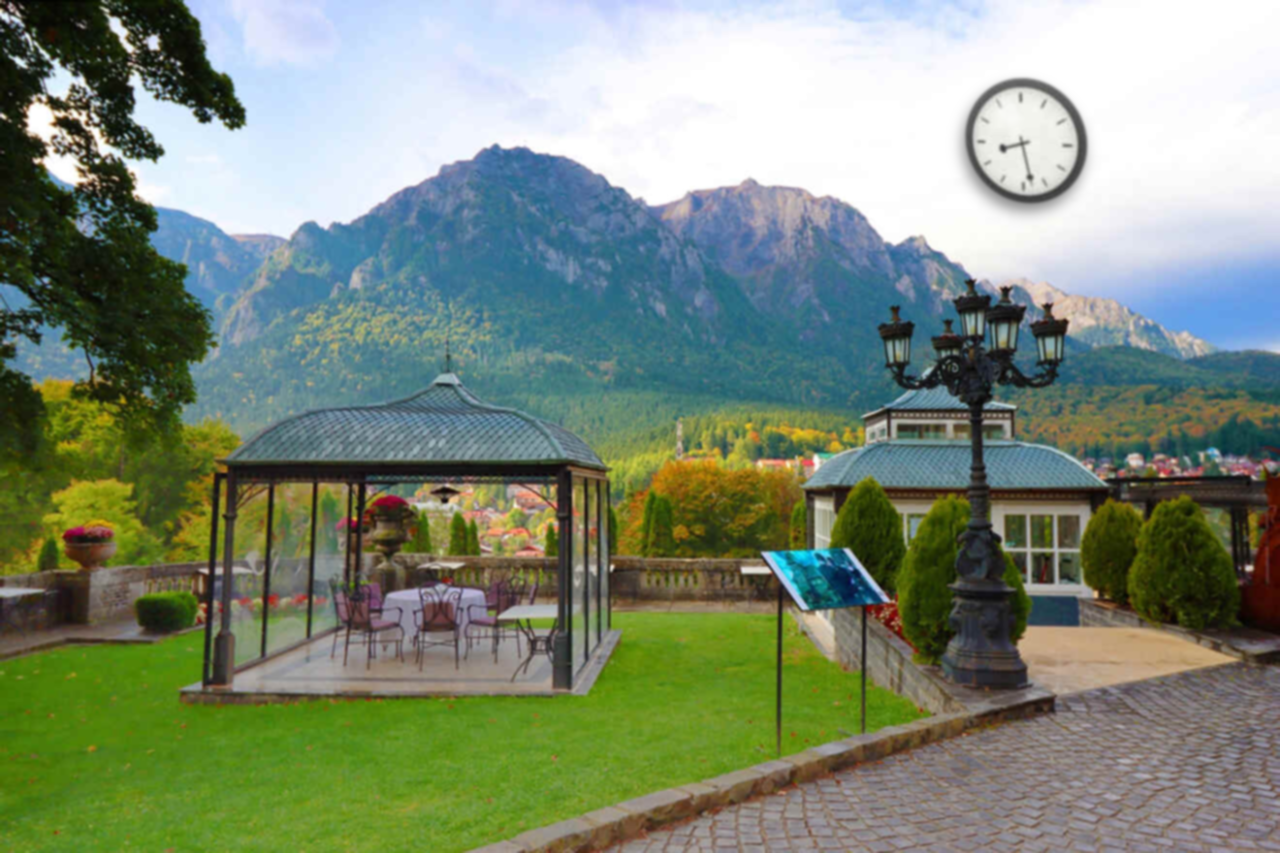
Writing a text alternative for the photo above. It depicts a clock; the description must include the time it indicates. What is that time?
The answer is 8:28
